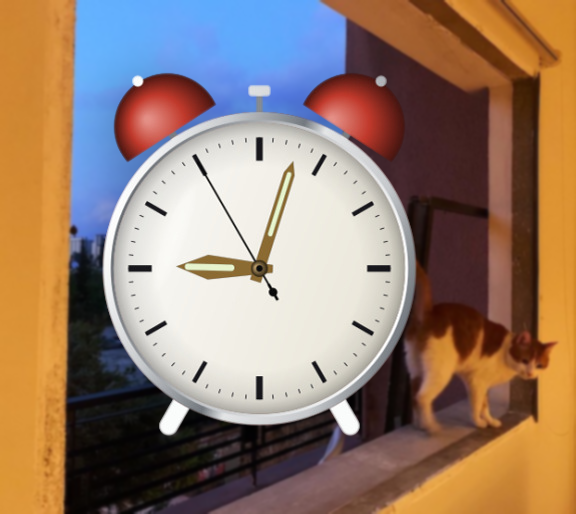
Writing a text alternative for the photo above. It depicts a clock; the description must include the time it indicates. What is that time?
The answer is 9:02:55
